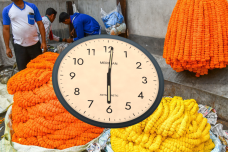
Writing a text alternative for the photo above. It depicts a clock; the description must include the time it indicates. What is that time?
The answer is 6:01
